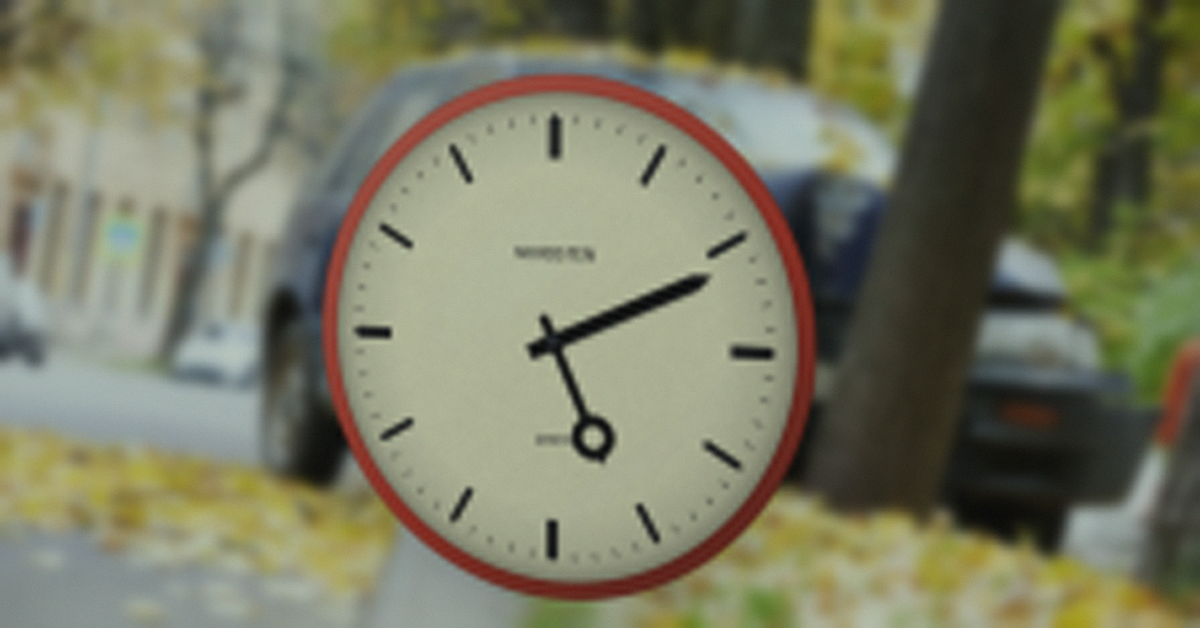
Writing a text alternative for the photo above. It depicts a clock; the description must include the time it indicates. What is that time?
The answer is 5:11
